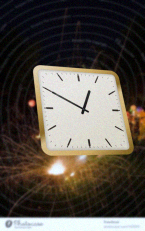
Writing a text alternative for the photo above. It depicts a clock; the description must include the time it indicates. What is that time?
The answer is 12:50
